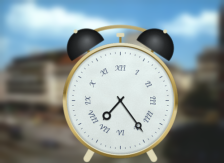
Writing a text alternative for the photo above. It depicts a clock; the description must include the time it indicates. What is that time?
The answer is 7:24
